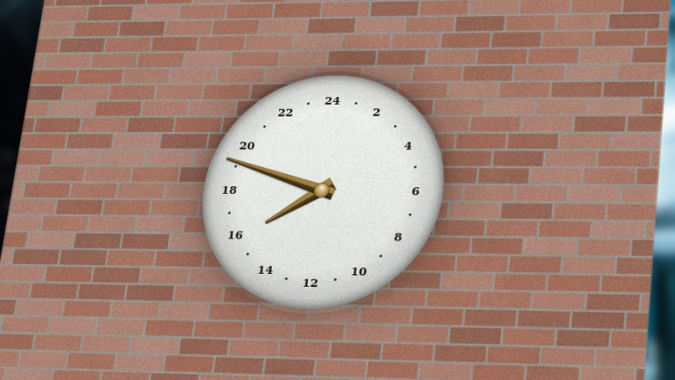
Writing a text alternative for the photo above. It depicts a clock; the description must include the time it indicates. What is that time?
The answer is 15:48
